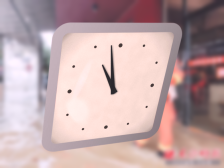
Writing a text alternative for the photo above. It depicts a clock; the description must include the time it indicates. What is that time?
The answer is 10:58
